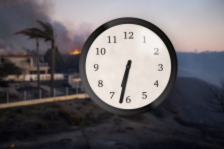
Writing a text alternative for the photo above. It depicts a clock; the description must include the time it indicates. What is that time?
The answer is 6:32
